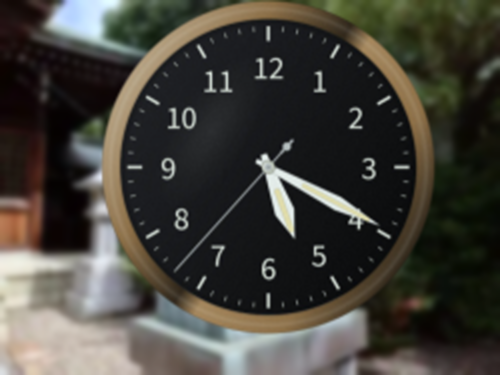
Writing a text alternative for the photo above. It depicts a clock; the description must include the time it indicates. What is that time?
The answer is 5:19:37
